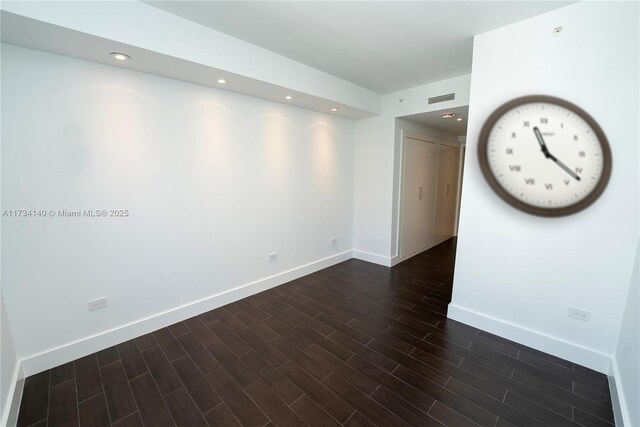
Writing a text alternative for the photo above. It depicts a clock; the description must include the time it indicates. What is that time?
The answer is 11:22
